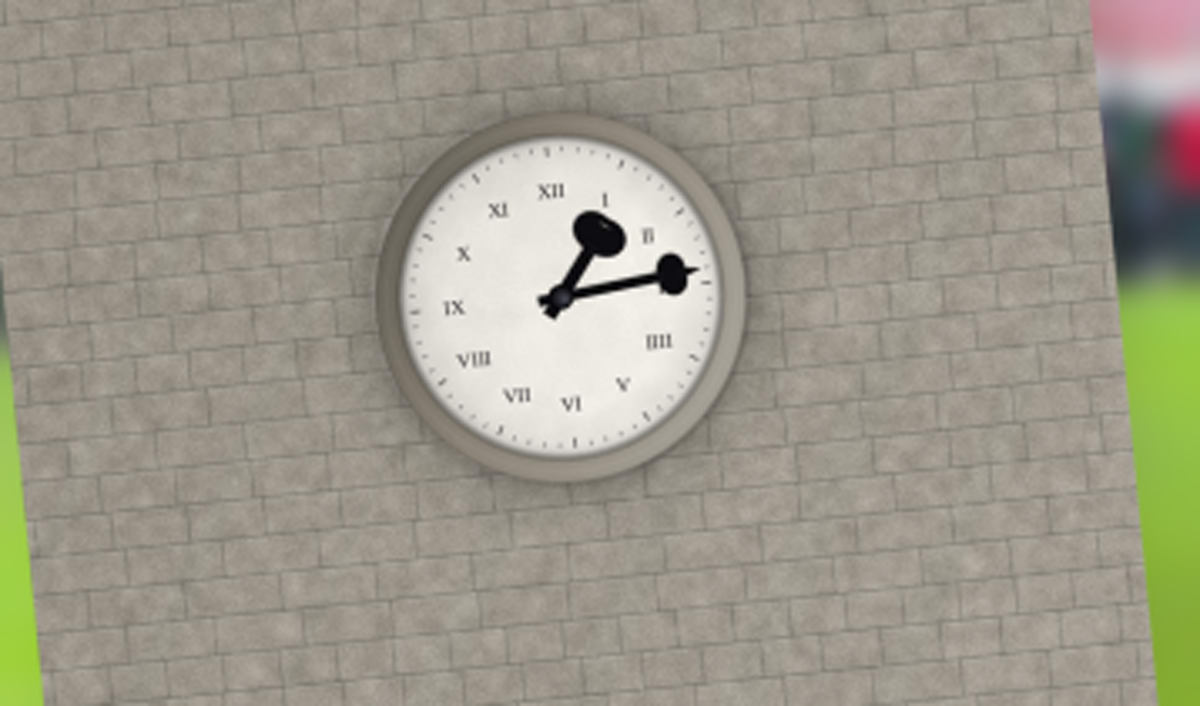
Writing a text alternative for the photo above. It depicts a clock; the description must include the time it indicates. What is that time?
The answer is 1:14
